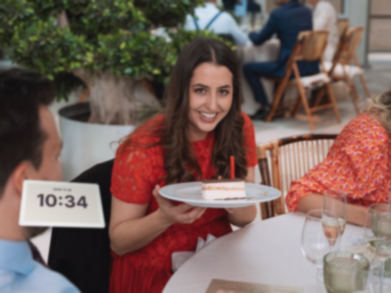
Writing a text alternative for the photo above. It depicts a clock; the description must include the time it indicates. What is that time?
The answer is 10:34
